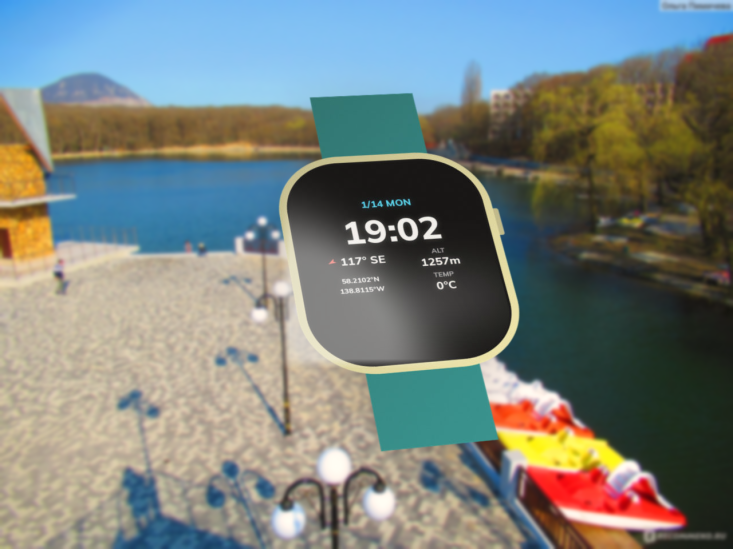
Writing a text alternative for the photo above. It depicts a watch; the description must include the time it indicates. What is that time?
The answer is 19:02
